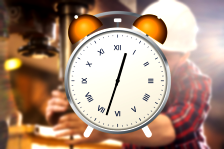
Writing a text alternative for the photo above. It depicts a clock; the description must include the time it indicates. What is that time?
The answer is 12:33
